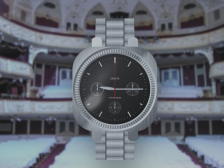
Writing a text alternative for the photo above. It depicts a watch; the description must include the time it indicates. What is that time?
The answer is 9:15
